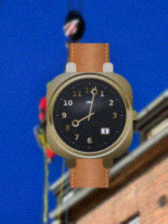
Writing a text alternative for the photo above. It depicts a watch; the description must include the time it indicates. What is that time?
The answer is 8:02
